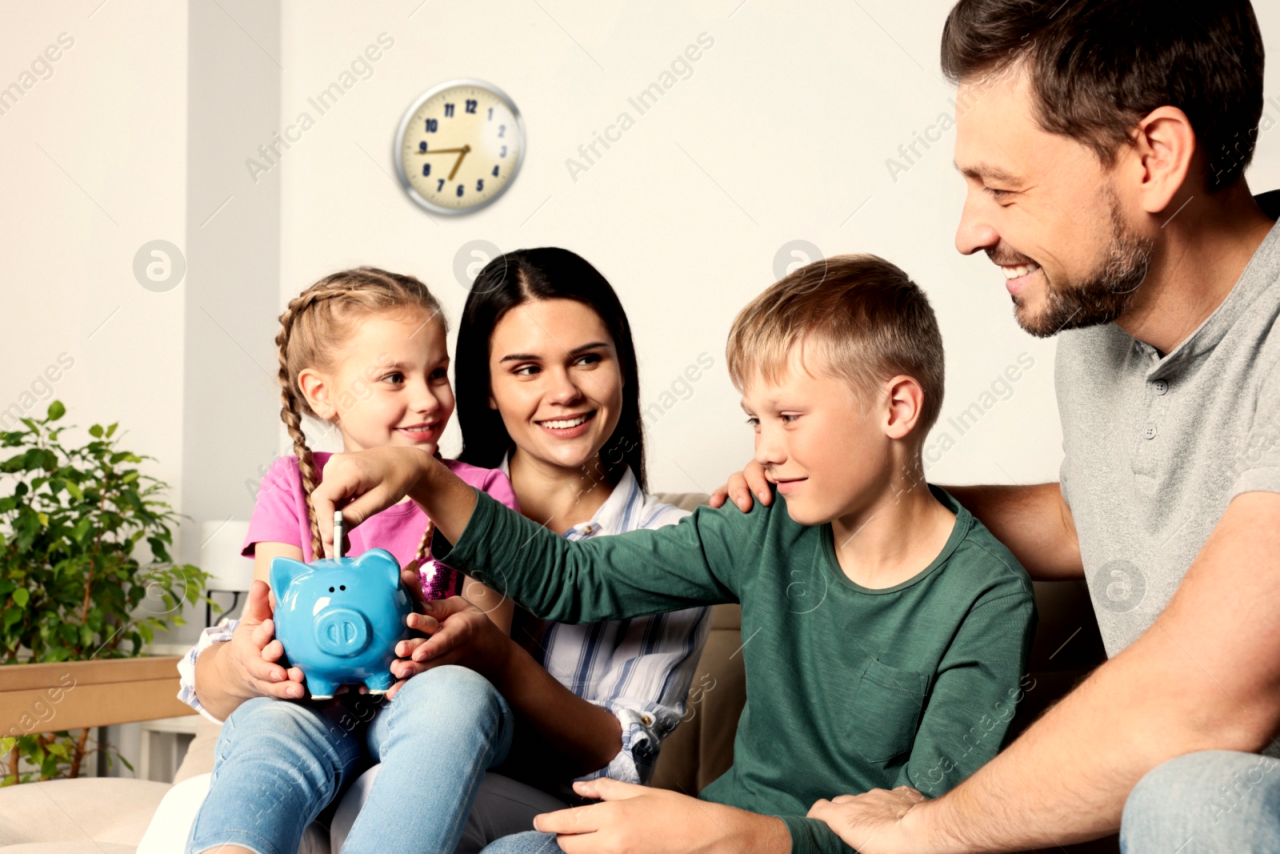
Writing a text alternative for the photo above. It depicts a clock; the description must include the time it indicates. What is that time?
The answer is 6:44
